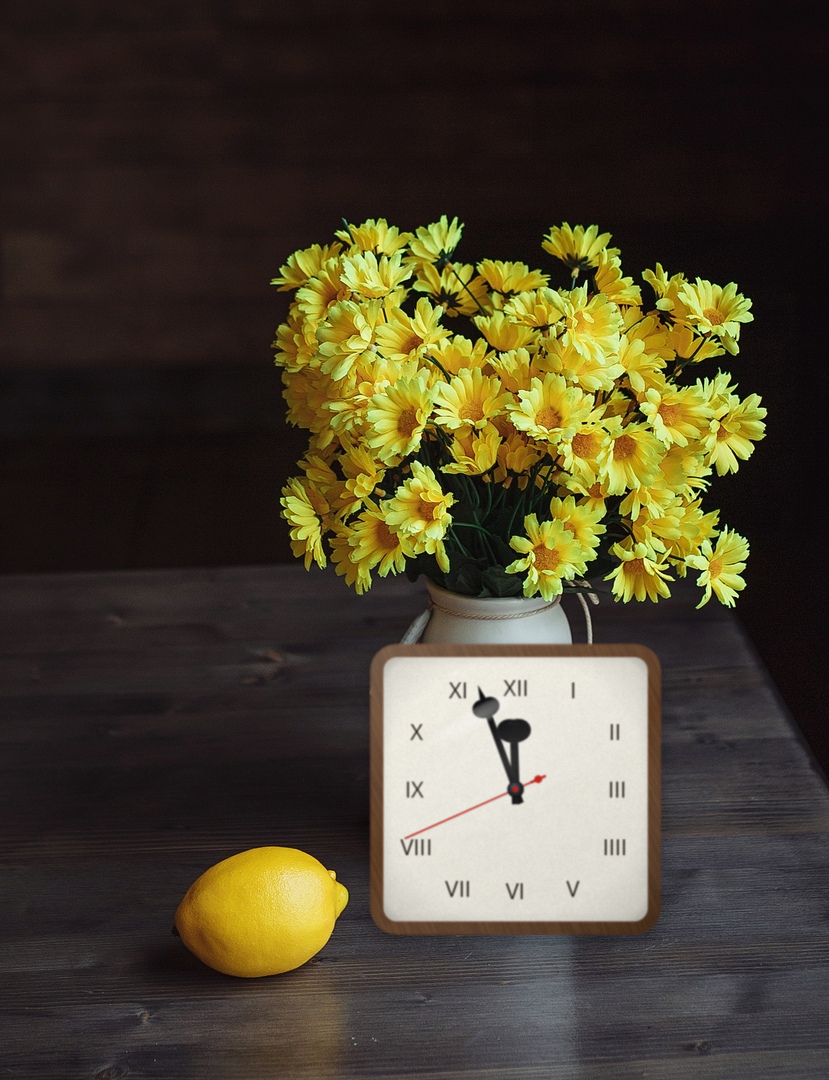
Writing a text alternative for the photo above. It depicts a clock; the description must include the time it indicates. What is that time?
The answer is 11:56:41
